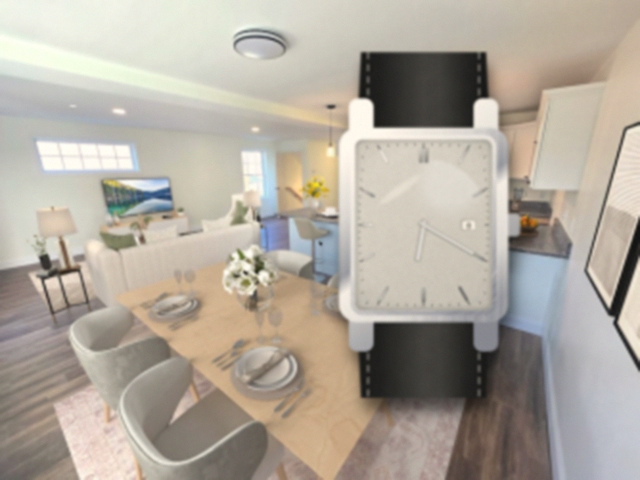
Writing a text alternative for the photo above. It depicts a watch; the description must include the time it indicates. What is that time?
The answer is 6:20
